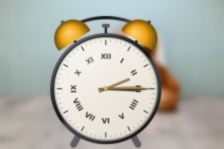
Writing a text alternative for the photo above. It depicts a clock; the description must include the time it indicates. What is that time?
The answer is 2:15
